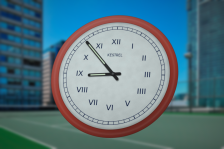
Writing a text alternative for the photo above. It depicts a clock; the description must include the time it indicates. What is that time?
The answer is 8:53
